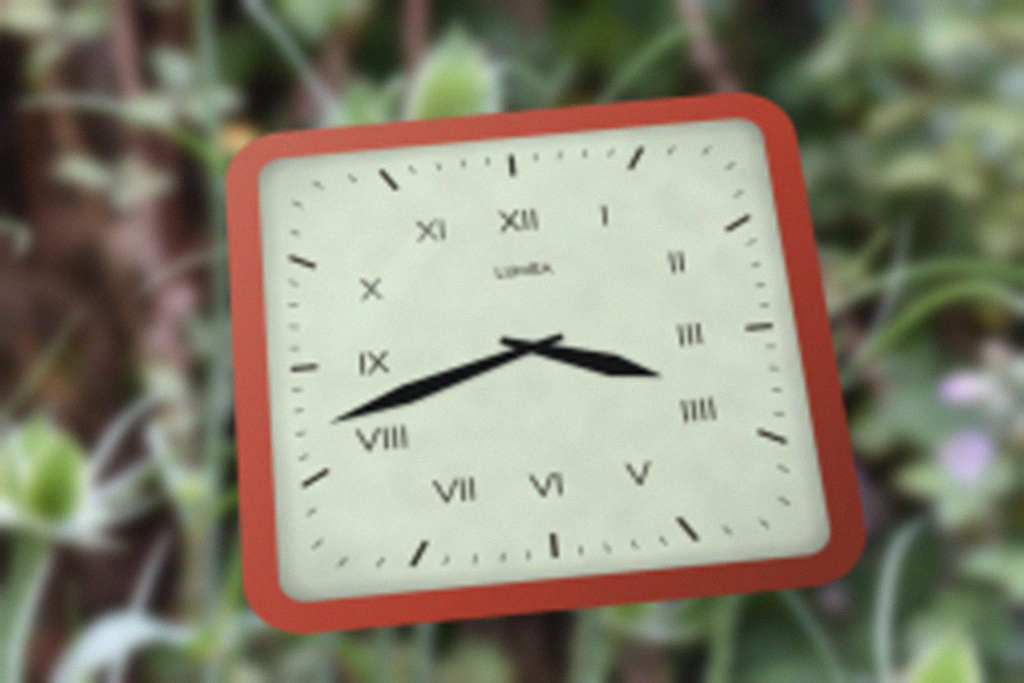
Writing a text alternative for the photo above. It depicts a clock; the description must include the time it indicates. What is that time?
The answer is 3:42
